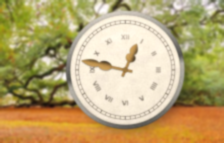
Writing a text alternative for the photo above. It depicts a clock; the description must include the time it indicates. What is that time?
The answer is 12:47
